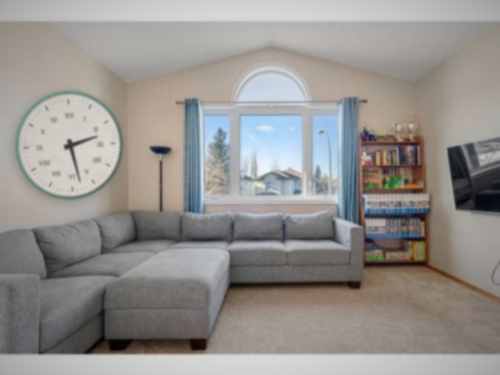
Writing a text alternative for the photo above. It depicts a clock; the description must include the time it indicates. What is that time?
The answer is 2:28
